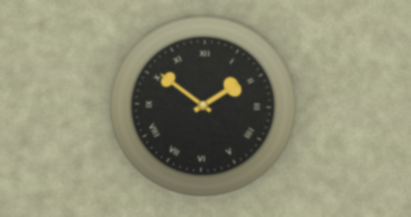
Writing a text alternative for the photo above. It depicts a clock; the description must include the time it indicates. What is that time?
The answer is 1:51
